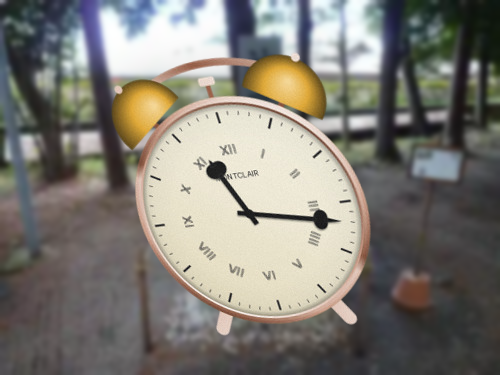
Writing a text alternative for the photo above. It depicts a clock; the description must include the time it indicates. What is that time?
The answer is 11:17
